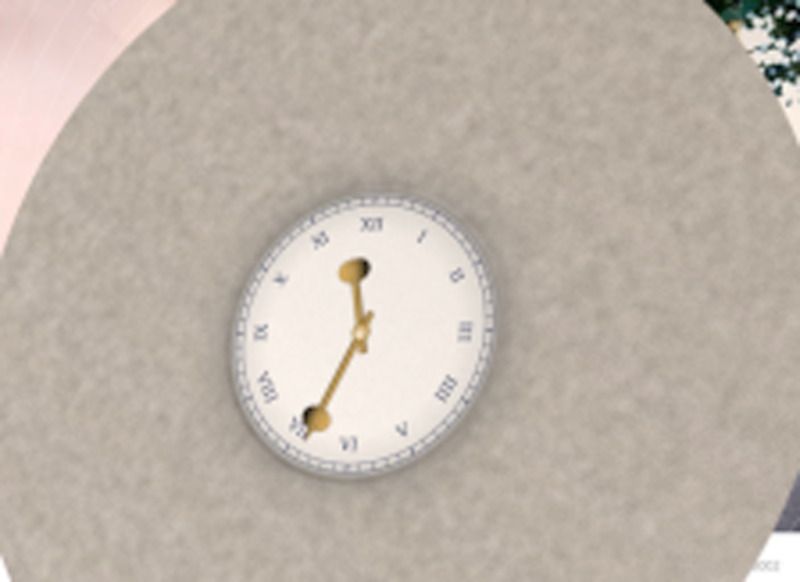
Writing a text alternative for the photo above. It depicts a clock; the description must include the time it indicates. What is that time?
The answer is 11:34
